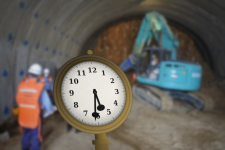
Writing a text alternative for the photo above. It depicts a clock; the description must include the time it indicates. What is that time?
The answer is 5:31
